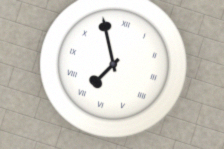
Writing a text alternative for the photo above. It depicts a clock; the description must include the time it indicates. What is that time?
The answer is 6:55
